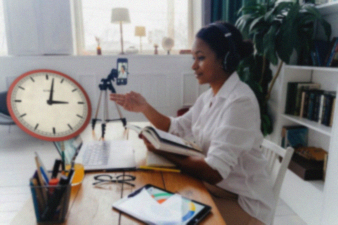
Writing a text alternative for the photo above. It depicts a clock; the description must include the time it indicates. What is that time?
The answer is 3:02
